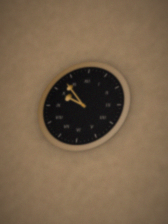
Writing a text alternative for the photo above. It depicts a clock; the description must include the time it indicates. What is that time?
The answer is 9:53
